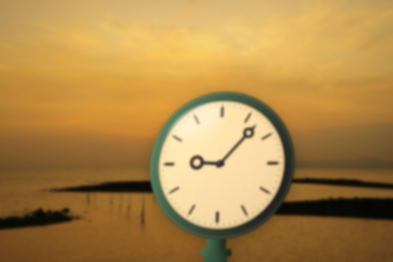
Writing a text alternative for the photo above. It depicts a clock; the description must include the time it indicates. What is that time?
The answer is 9:07
